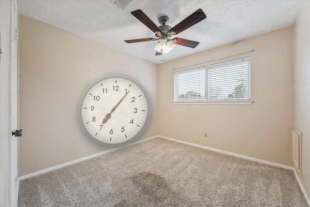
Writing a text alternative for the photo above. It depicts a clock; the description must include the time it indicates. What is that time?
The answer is 7:06
